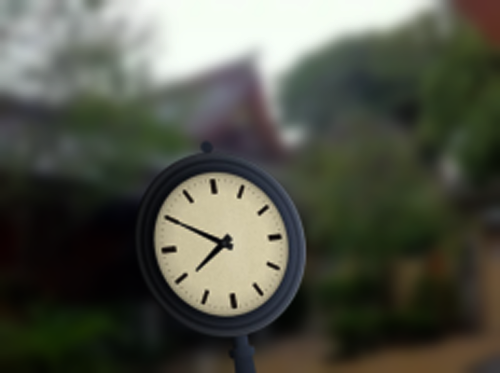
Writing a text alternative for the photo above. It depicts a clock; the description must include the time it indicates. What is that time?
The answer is 7:50
